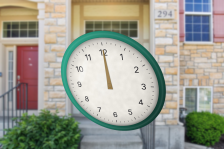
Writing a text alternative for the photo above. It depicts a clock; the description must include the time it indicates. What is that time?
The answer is 12:00
